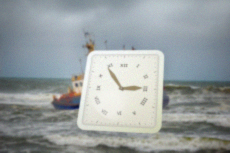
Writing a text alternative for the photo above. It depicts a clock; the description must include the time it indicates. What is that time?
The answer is 2:54
